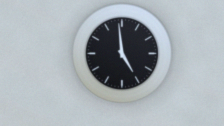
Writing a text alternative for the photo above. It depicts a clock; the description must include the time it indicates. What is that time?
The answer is 4:59
